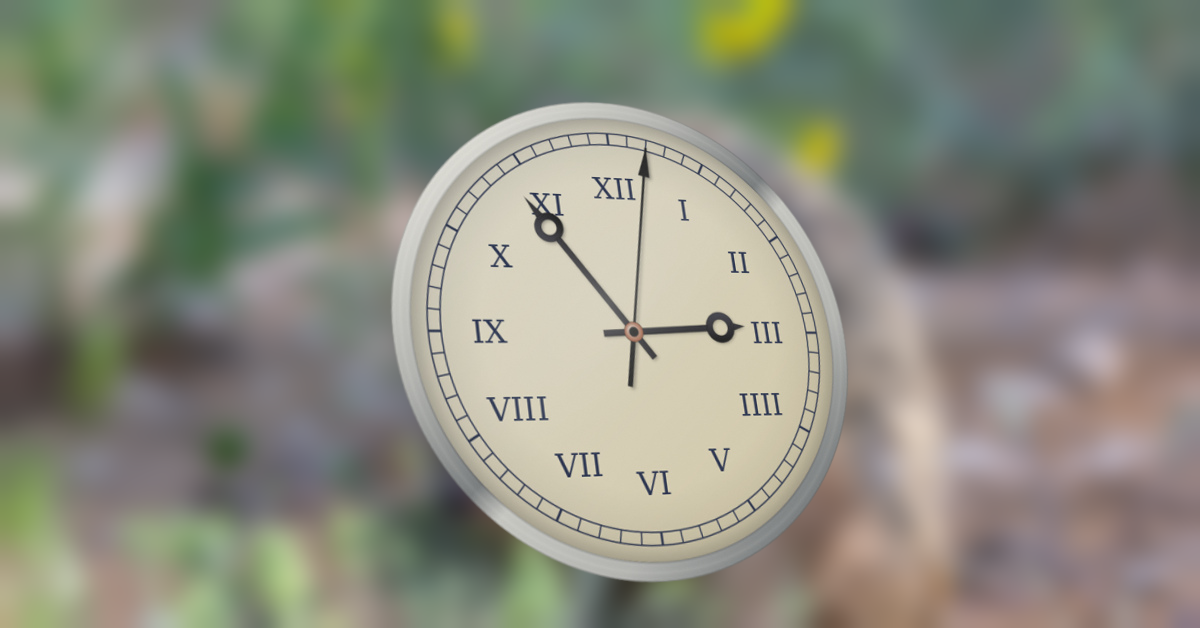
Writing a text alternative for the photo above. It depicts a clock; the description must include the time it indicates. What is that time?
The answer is 2:54:02
